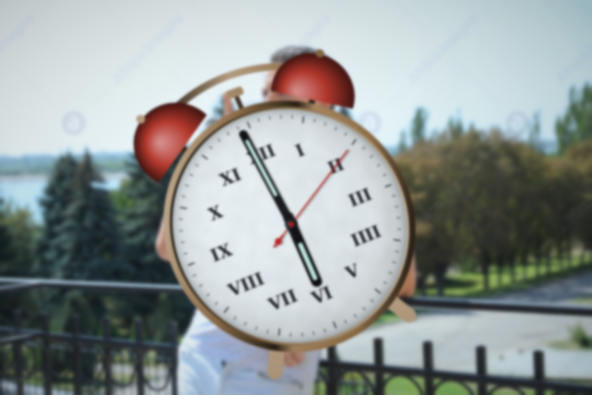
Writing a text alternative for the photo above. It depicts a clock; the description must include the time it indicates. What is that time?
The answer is 5:59:10
